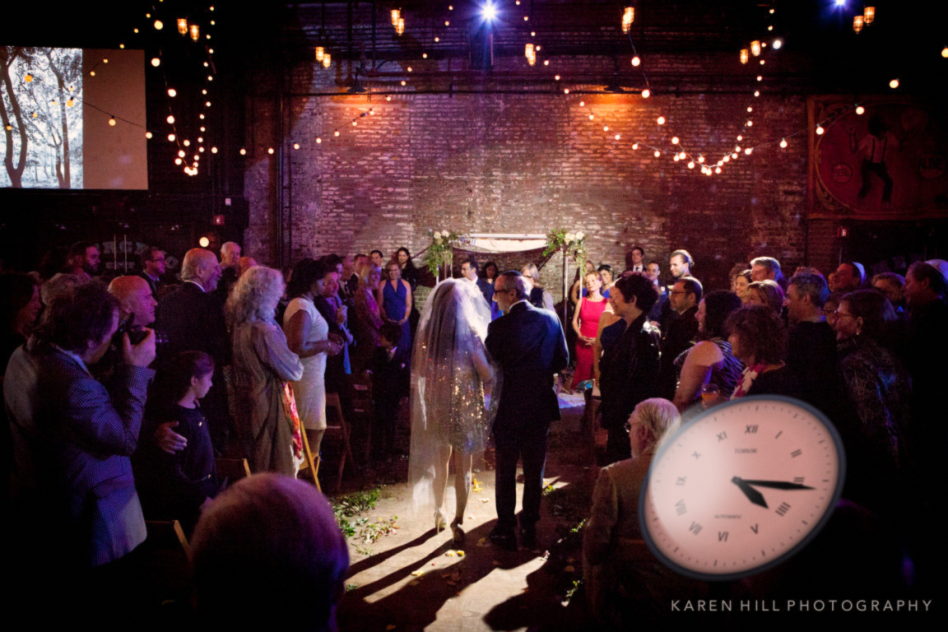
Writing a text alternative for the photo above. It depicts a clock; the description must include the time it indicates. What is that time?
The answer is 4:16
